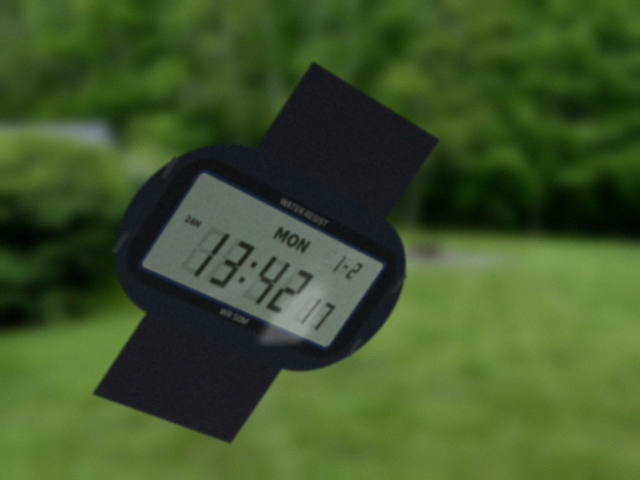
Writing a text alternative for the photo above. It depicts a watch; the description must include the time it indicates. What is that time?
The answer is 13:42:17
